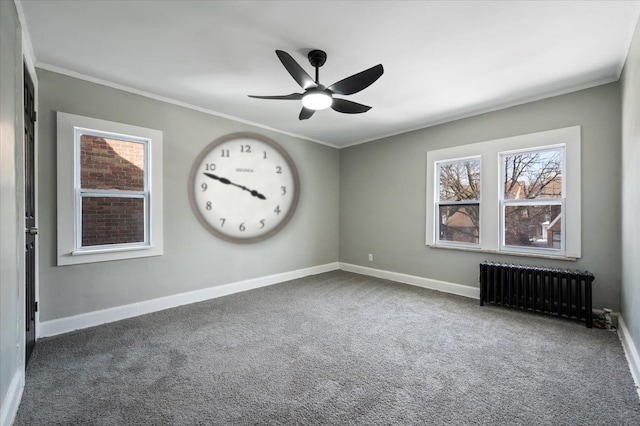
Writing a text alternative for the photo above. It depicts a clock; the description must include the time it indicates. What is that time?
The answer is 3:48
